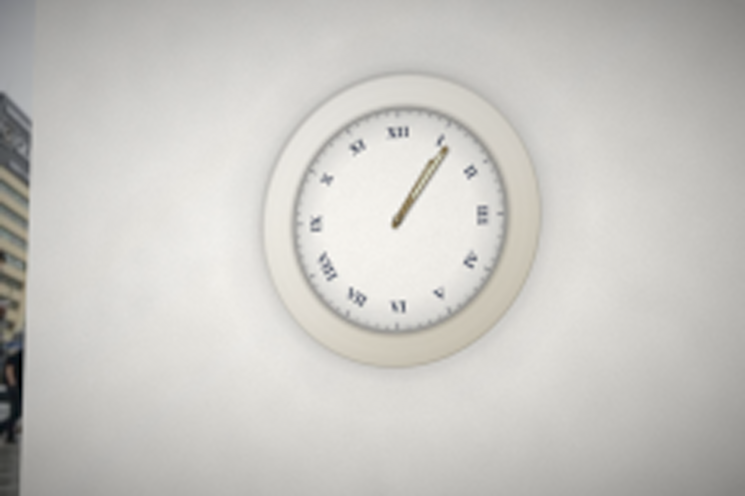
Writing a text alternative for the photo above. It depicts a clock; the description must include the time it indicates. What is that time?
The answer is 1:06
